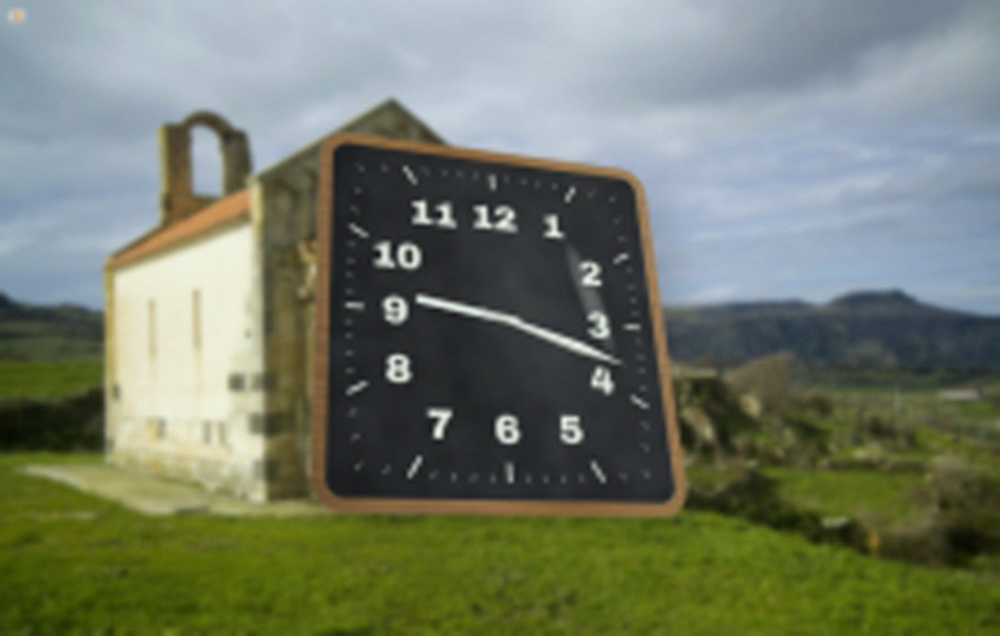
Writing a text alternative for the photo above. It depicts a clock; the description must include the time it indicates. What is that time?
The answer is 9:18
